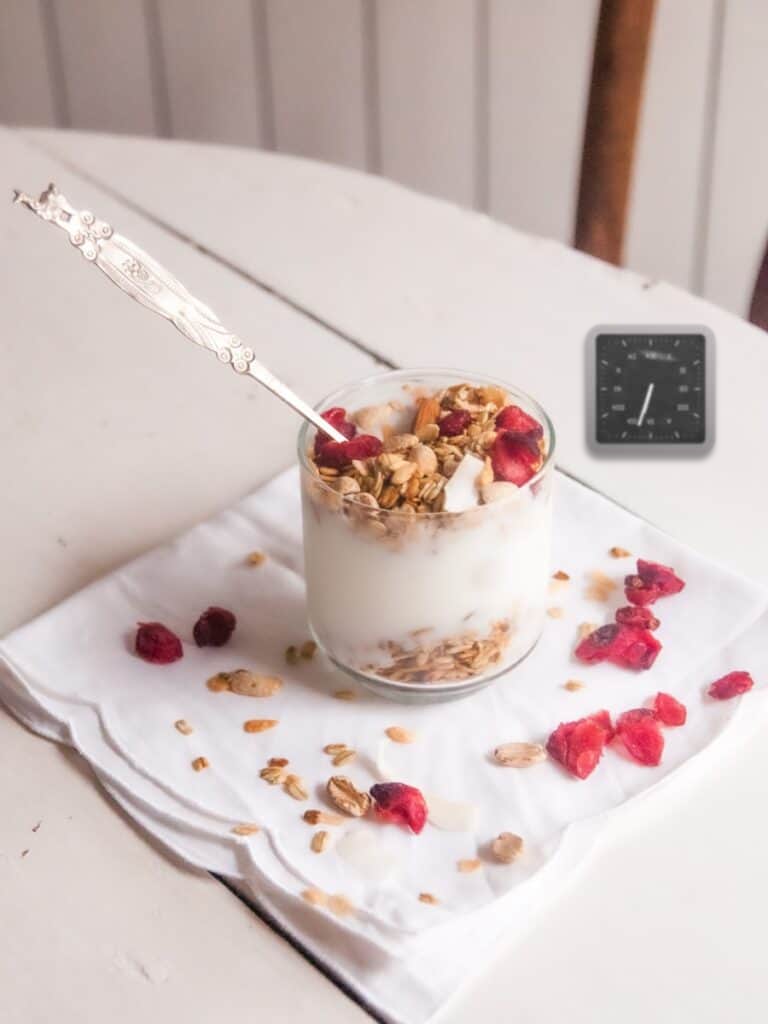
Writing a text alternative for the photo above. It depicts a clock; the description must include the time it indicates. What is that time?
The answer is 6:33
